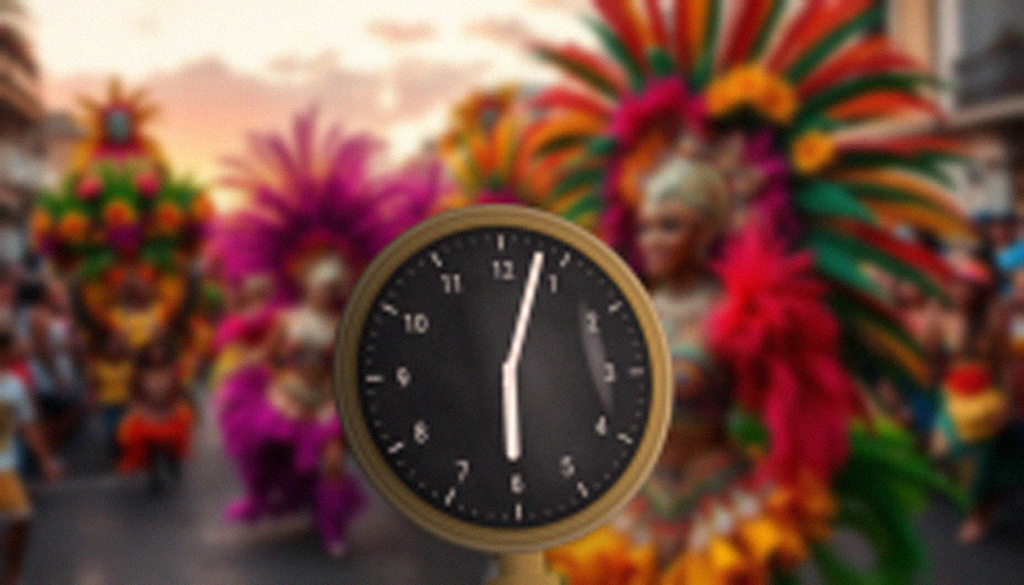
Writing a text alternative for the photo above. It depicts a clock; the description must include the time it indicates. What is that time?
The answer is 6:03
